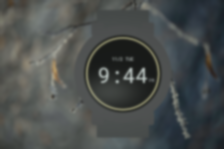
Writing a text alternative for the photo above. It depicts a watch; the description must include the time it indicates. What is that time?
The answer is 9:44
